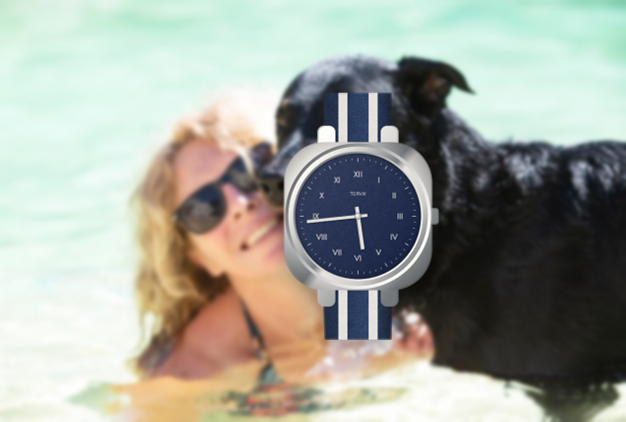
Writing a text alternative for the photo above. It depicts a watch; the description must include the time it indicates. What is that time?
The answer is 5:44
